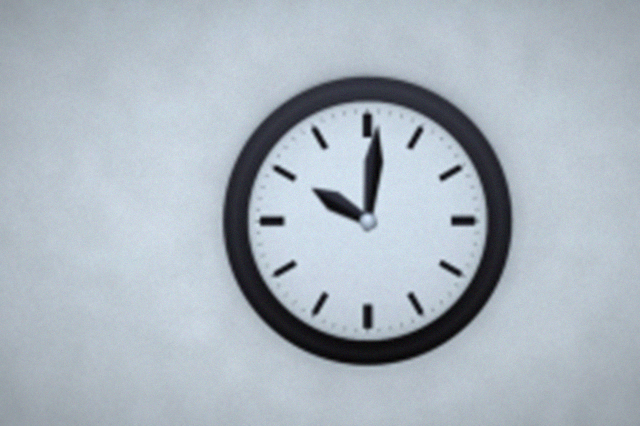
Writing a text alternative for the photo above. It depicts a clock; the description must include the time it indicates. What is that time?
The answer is 10:01
